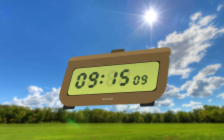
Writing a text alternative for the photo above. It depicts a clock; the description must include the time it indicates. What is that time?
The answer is 9:15:09
